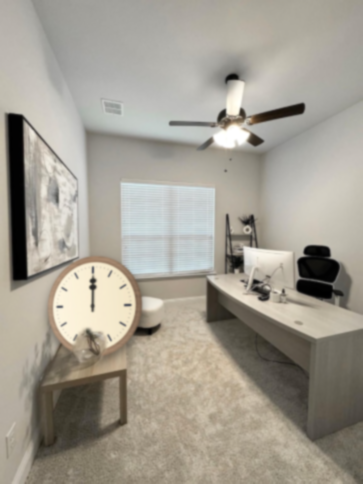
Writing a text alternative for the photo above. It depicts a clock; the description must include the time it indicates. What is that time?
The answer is 12:00
